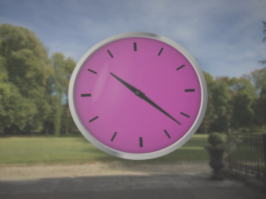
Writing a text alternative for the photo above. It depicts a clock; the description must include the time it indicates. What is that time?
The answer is 10:22
